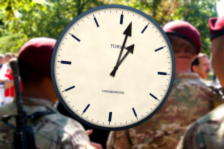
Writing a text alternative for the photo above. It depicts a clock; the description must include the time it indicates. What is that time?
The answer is 1:02
